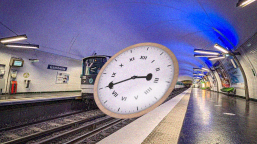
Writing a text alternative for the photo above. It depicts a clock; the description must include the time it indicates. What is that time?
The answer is 2:40
